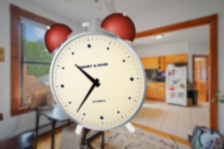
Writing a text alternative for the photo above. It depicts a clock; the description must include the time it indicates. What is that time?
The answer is 10:37
